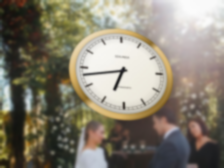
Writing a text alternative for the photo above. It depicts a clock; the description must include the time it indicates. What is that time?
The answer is 6:43
